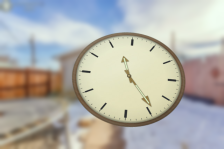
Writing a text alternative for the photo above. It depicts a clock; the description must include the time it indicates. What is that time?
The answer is 11:24
